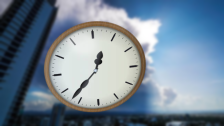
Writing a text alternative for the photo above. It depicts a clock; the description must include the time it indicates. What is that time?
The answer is 12:37
